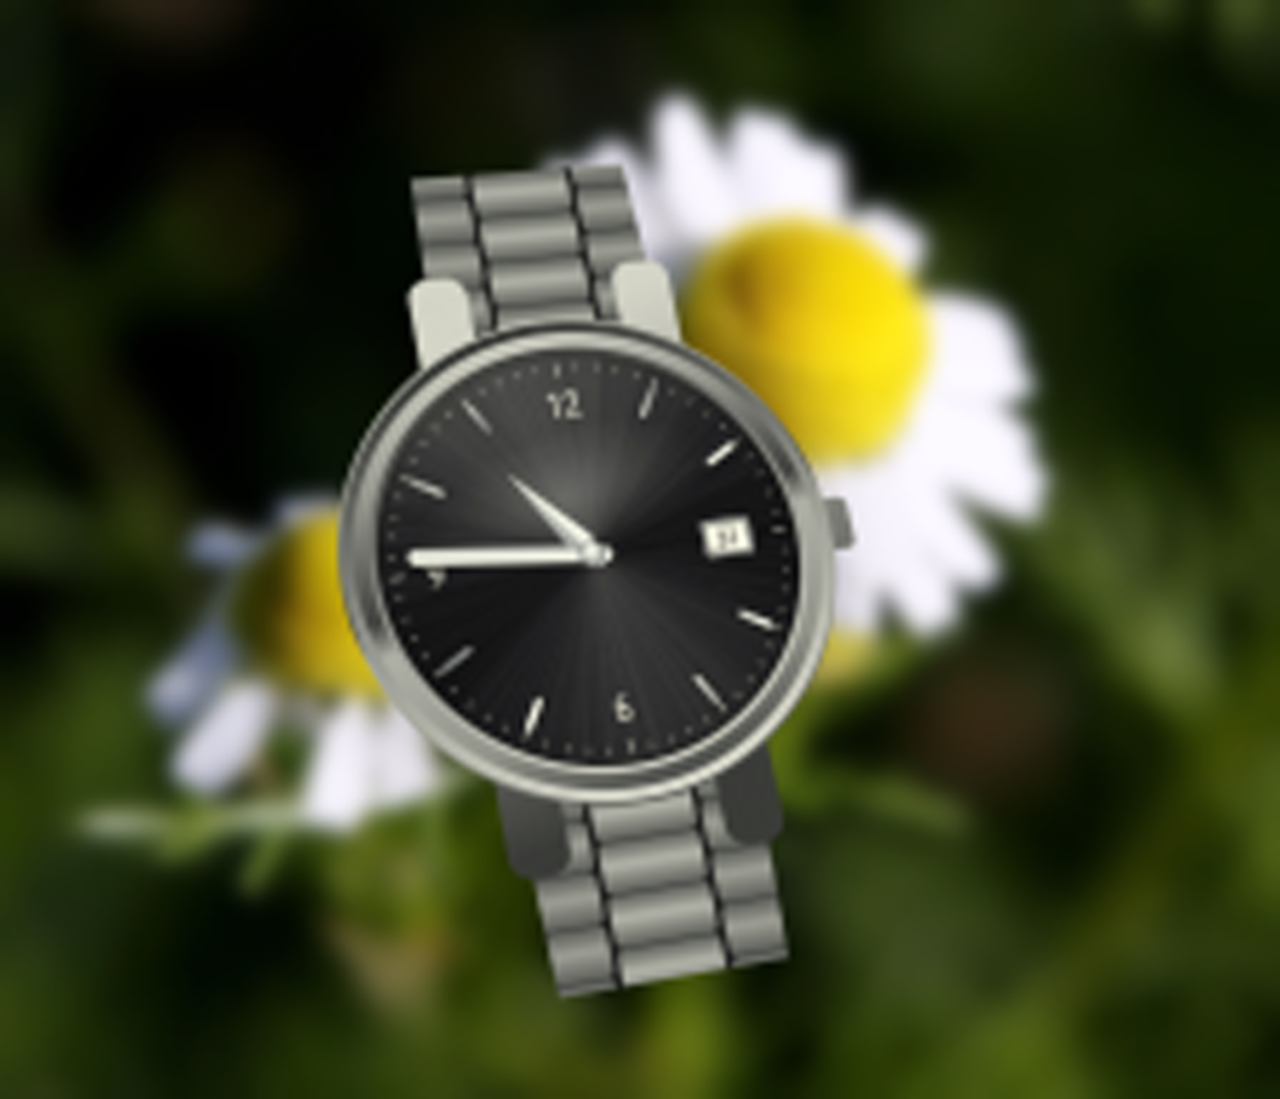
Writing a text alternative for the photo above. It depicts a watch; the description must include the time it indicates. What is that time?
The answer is 10:46
